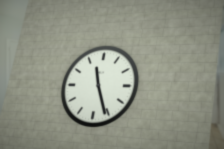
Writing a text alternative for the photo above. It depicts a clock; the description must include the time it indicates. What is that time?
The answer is 11:26
